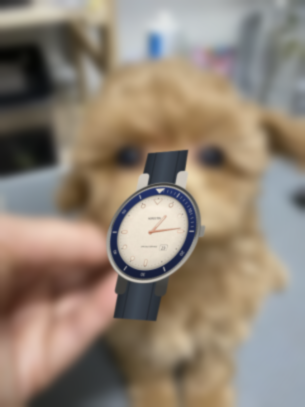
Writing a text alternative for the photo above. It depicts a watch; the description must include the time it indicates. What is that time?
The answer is 1:14
